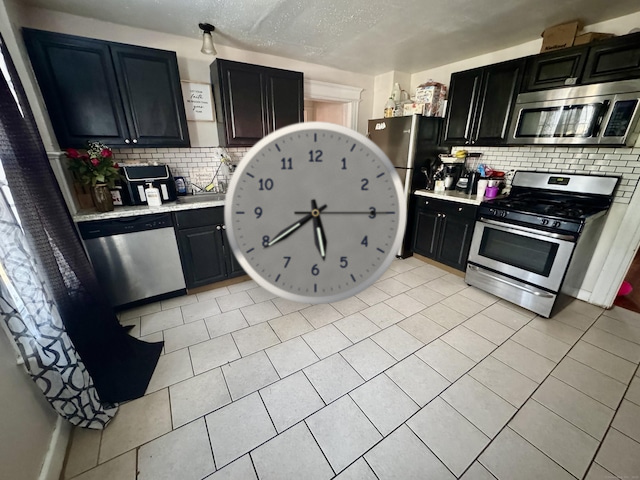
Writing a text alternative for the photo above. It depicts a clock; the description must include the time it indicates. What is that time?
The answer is 5:39:15
